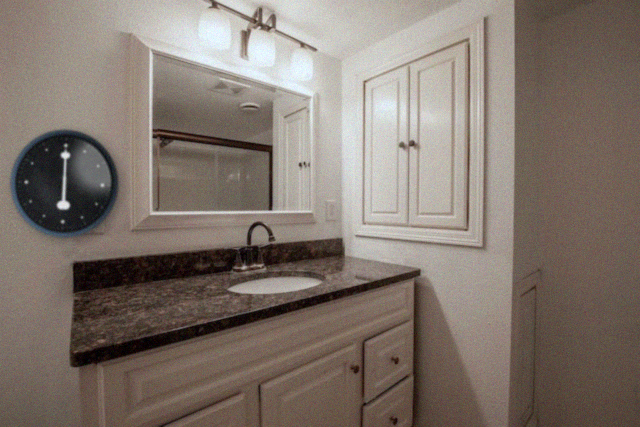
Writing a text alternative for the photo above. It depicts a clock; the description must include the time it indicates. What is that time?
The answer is 6:00
